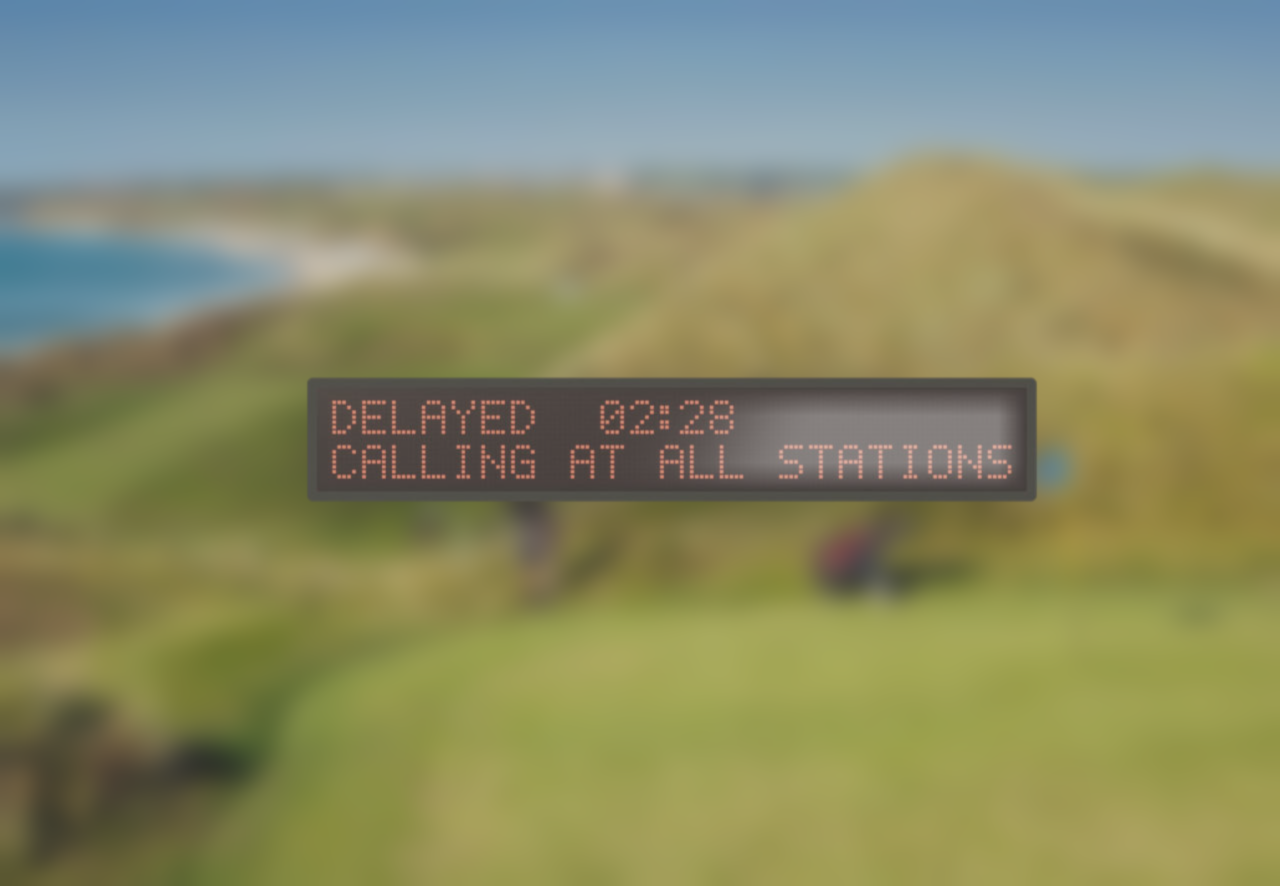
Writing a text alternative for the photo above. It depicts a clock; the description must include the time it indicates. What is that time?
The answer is 2:28
